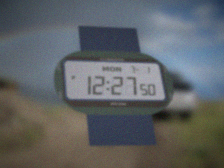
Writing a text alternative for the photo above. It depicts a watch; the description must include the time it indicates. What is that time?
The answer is 12:27:50
